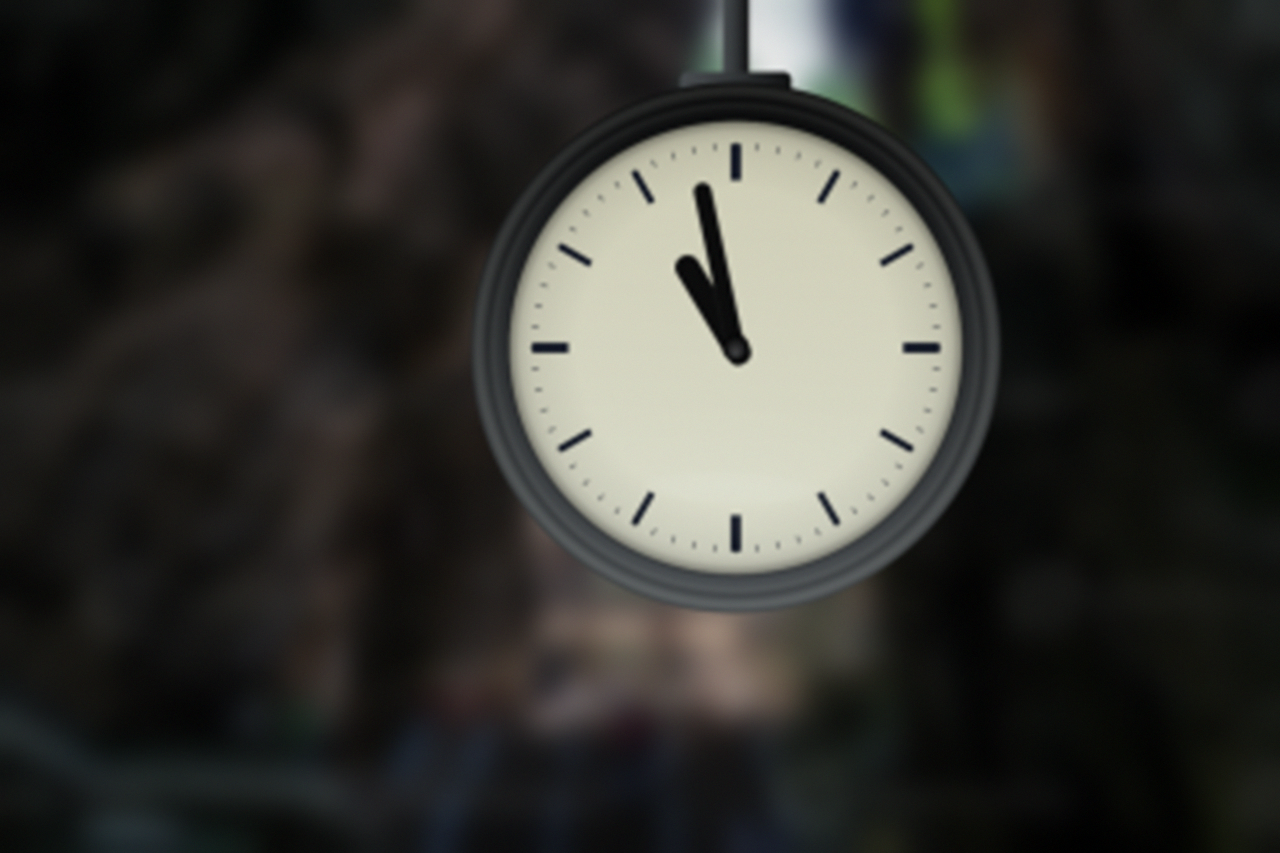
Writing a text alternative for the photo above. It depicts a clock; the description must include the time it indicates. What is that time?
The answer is 10:58
